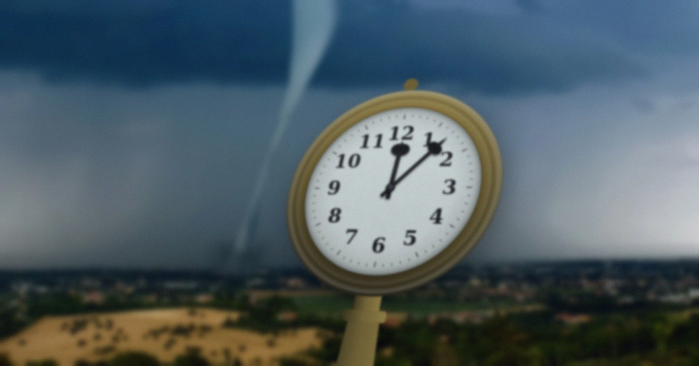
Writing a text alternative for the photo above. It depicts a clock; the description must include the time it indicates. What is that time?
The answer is 12:07
